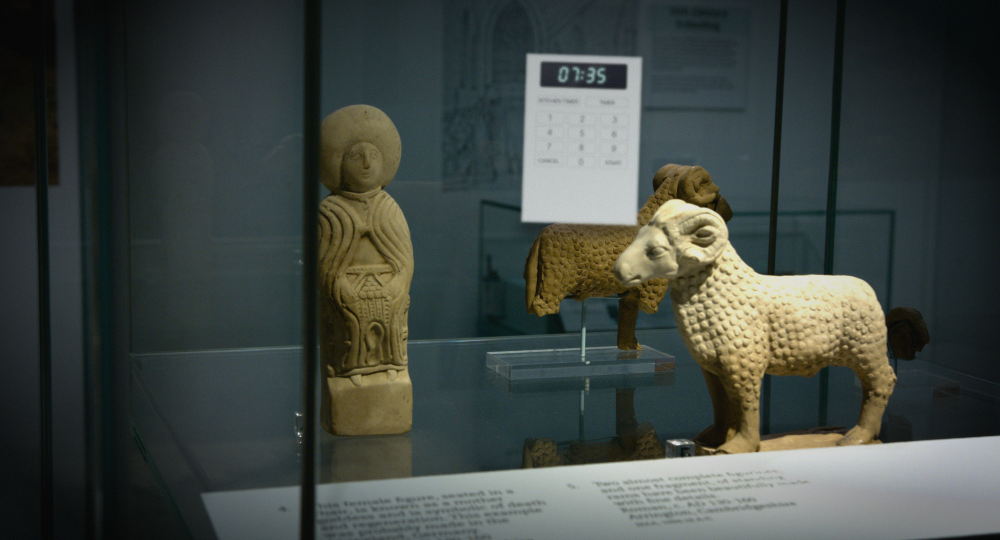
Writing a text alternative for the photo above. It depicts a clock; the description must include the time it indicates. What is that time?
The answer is 7:35
